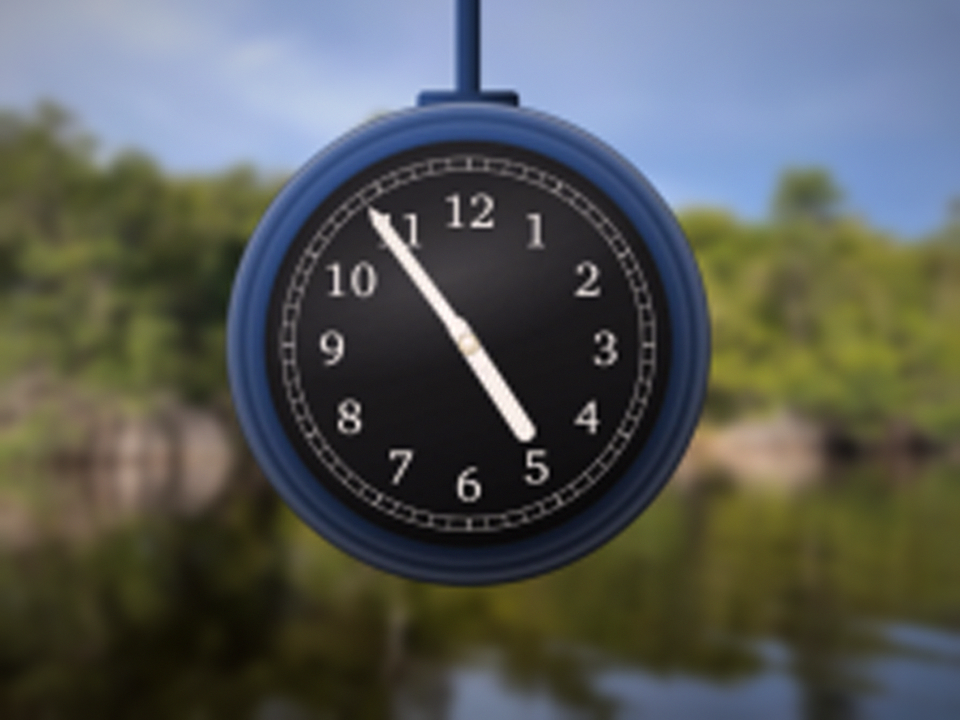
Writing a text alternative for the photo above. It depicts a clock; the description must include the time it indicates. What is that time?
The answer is 4:54
